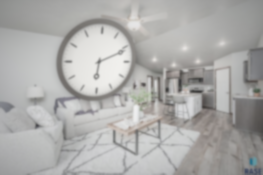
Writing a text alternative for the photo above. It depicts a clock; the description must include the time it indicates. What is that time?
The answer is 6:11
